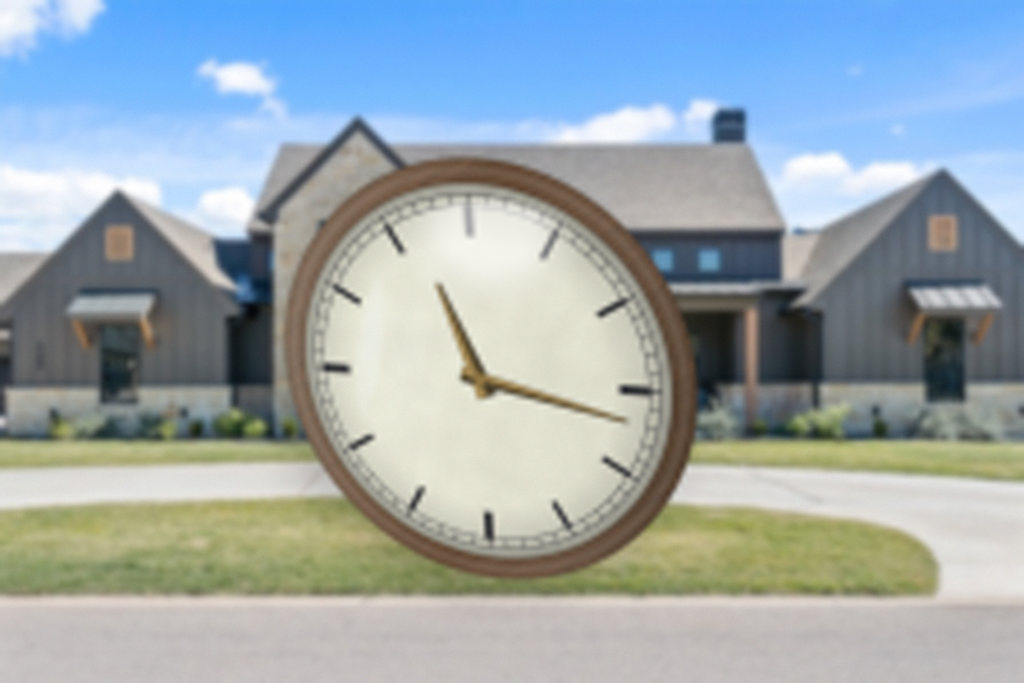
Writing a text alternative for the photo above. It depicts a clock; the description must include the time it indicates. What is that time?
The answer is 11:17
